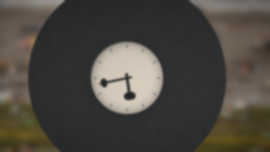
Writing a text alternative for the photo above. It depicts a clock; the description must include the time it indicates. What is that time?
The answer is 5:43
